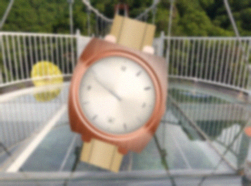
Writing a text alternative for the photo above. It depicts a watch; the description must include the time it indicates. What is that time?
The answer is 9:49
